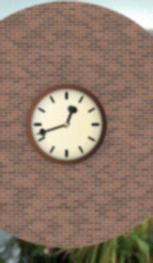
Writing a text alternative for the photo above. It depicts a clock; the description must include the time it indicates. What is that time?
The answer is 12:42
